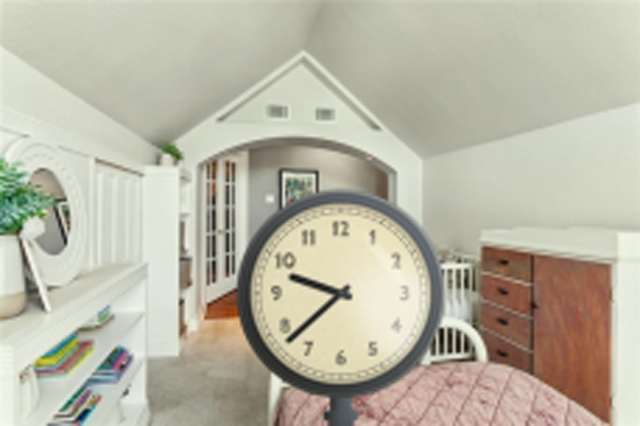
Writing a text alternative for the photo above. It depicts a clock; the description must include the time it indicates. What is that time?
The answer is 9:38
